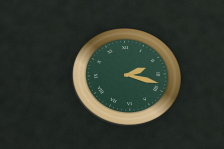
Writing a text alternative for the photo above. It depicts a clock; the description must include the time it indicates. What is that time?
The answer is 2:18
